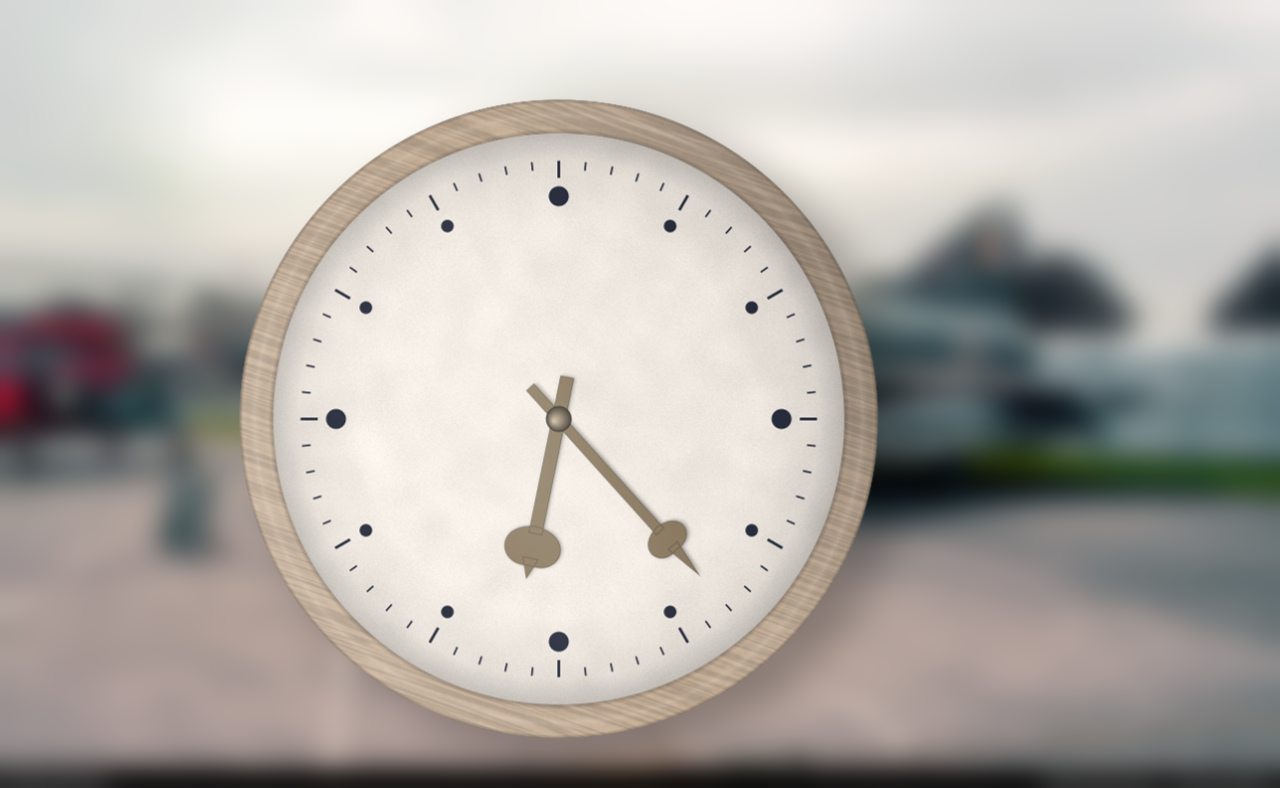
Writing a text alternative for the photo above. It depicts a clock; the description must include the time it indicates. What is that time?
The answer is 6:23
